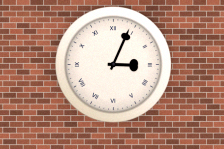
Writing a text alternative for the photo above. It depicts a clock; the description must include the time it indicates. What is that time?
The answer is 3:04
